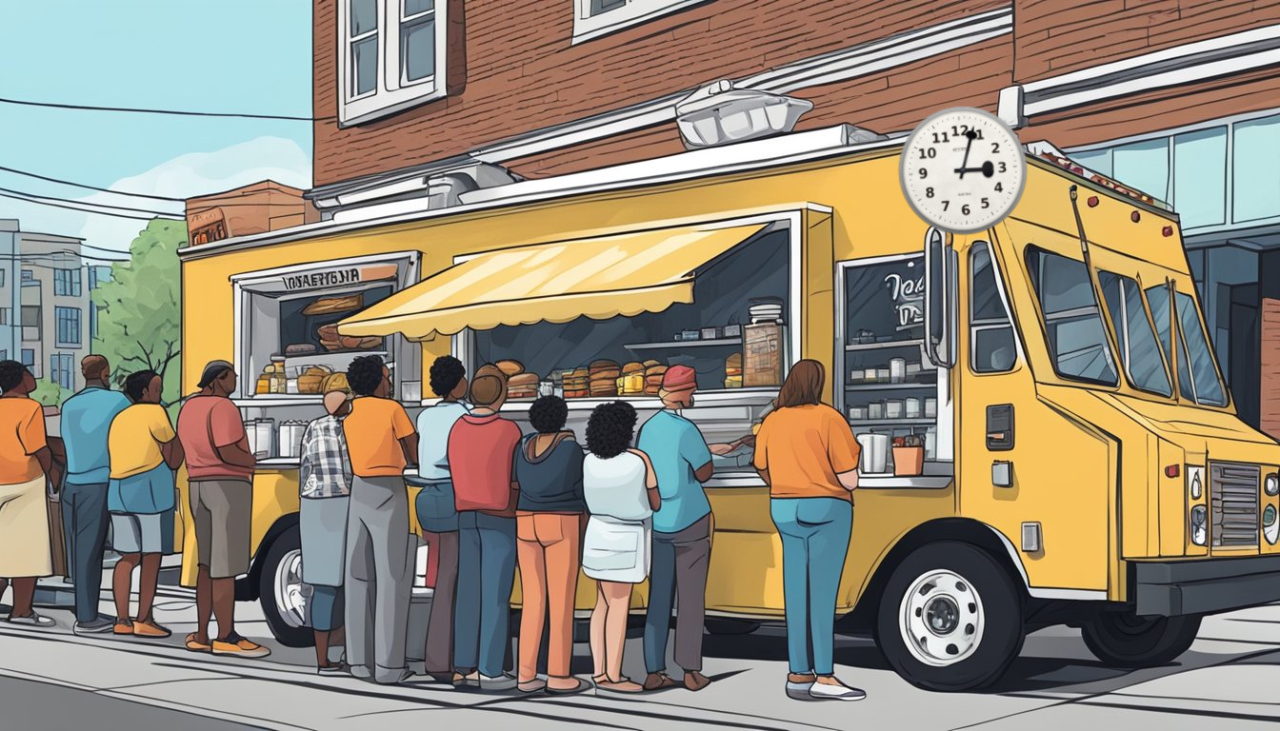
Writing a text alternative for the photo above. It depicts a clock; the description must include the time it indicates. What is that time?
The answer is 3:03
